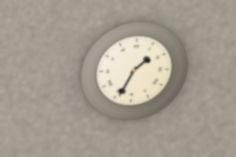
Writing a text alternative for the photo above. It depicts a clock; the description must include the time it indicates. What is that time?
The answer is 1:34
